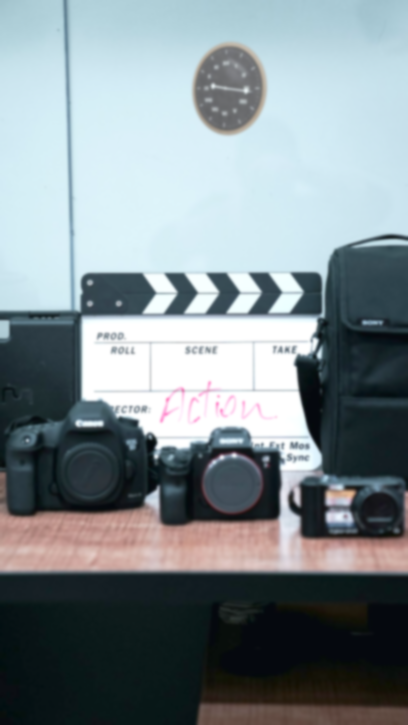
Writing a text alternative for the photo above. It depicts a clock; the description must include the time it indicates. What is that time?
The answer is 9:16
